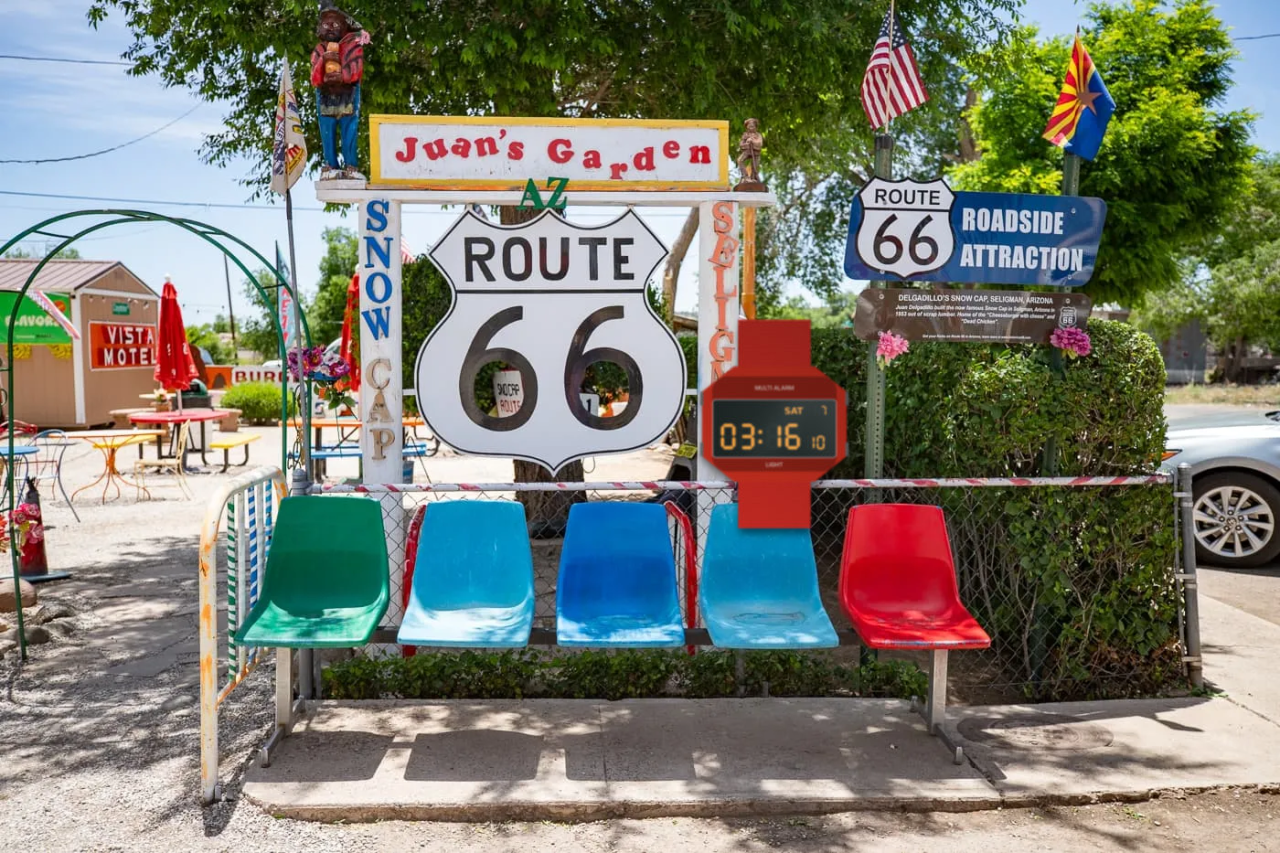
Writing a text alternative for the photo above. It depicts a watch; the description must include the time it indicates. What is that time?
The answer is 3:16:10
